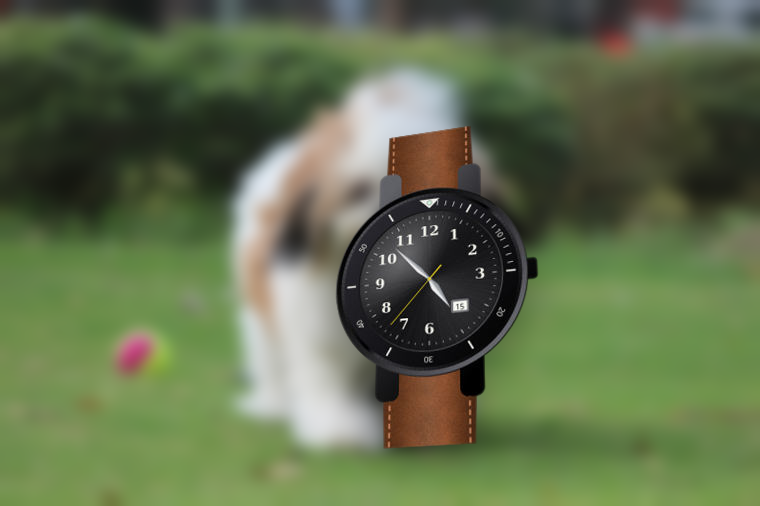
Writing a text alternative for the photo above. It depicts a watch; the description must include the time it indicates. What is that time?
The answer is 4:52:37
